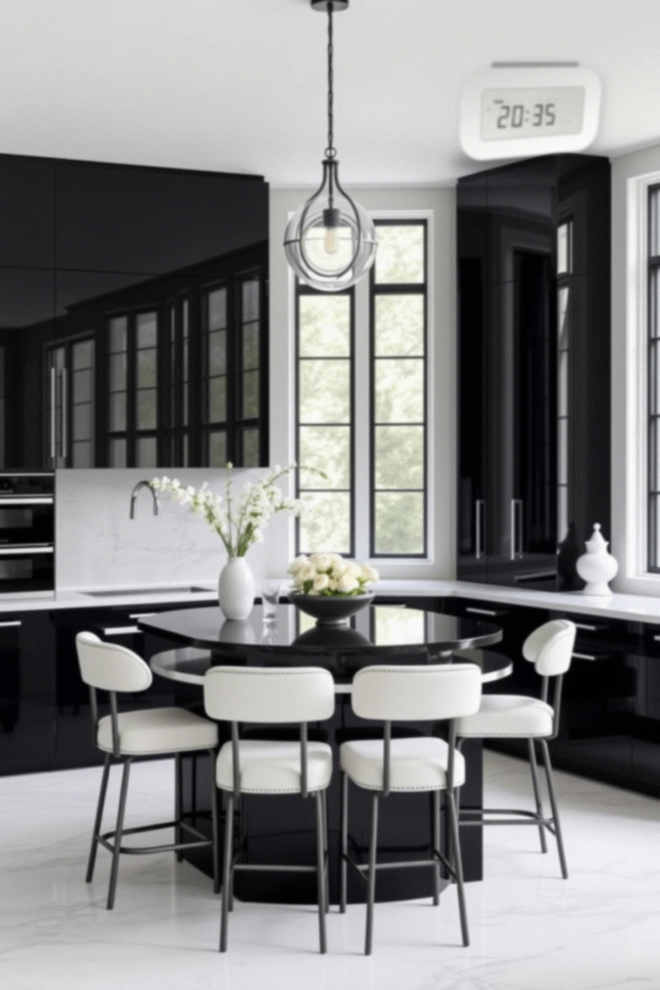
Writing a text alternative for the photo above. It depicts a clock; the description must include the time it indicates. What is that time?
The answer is 20:35
